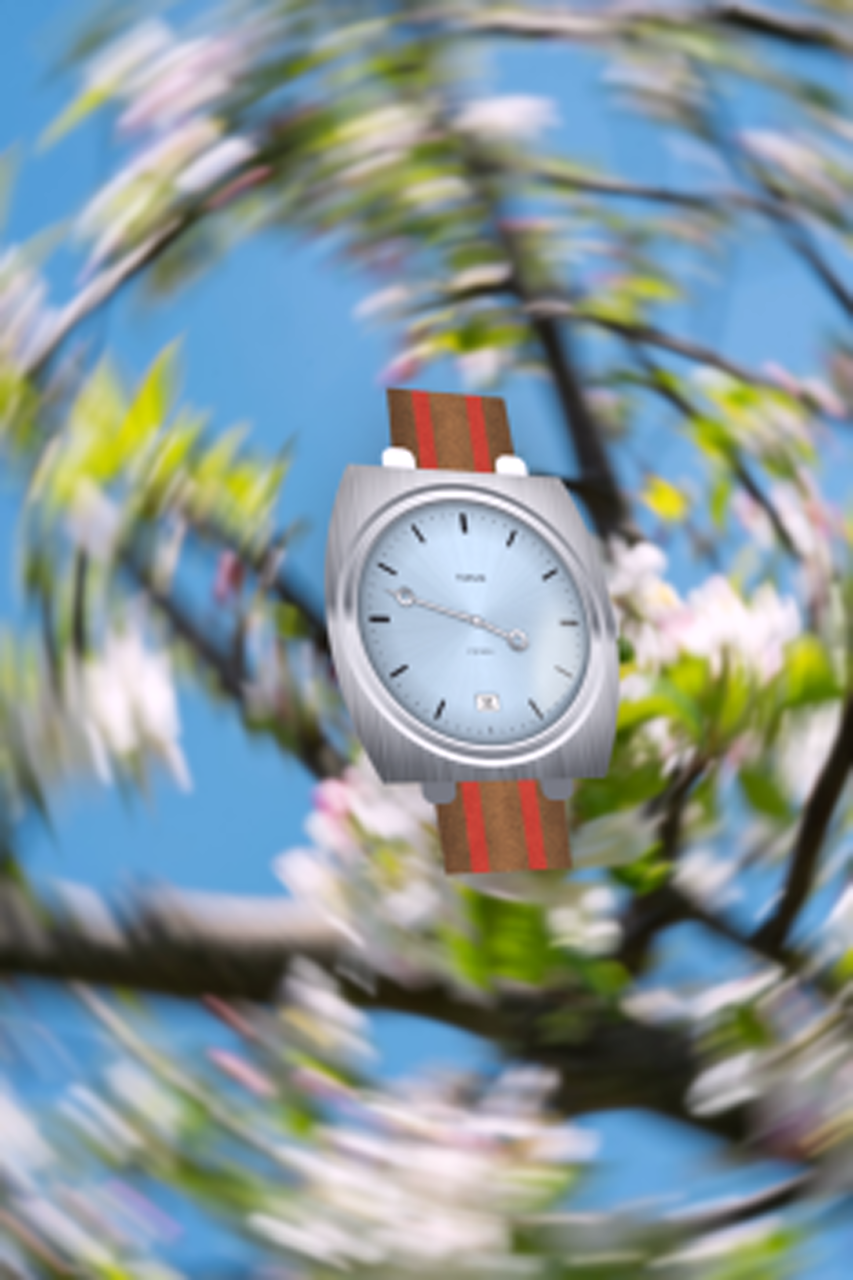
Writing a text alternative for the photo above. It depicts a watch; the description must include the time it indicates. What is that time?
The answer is 3:48
